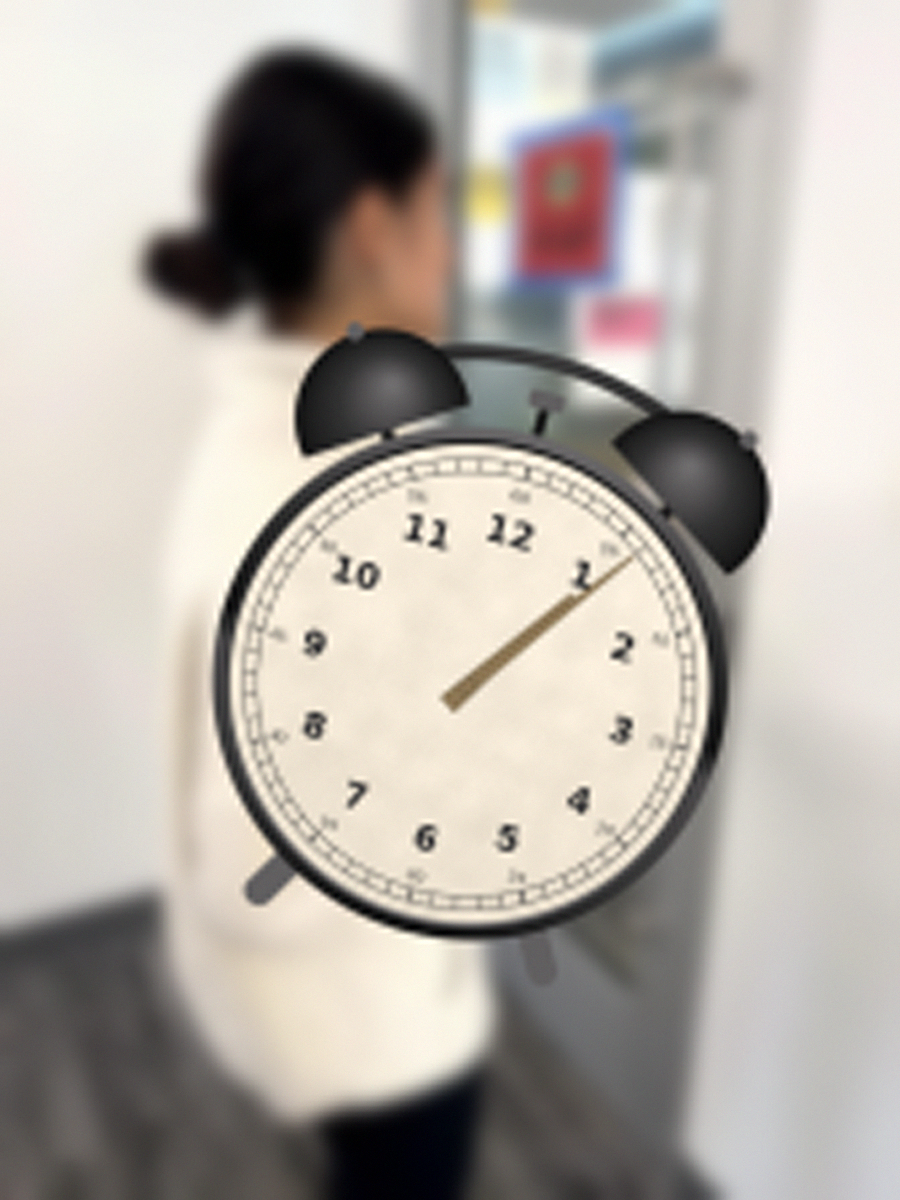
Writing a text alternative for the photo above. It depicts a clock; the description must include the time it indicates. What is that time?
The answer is 1:06
